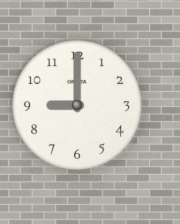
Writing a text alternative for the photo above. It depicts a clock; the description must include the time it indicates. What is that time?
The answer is 9:00
